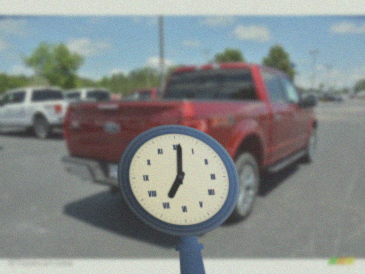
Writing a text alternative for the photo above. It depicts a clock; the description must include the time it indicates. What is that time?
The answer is 7:01
